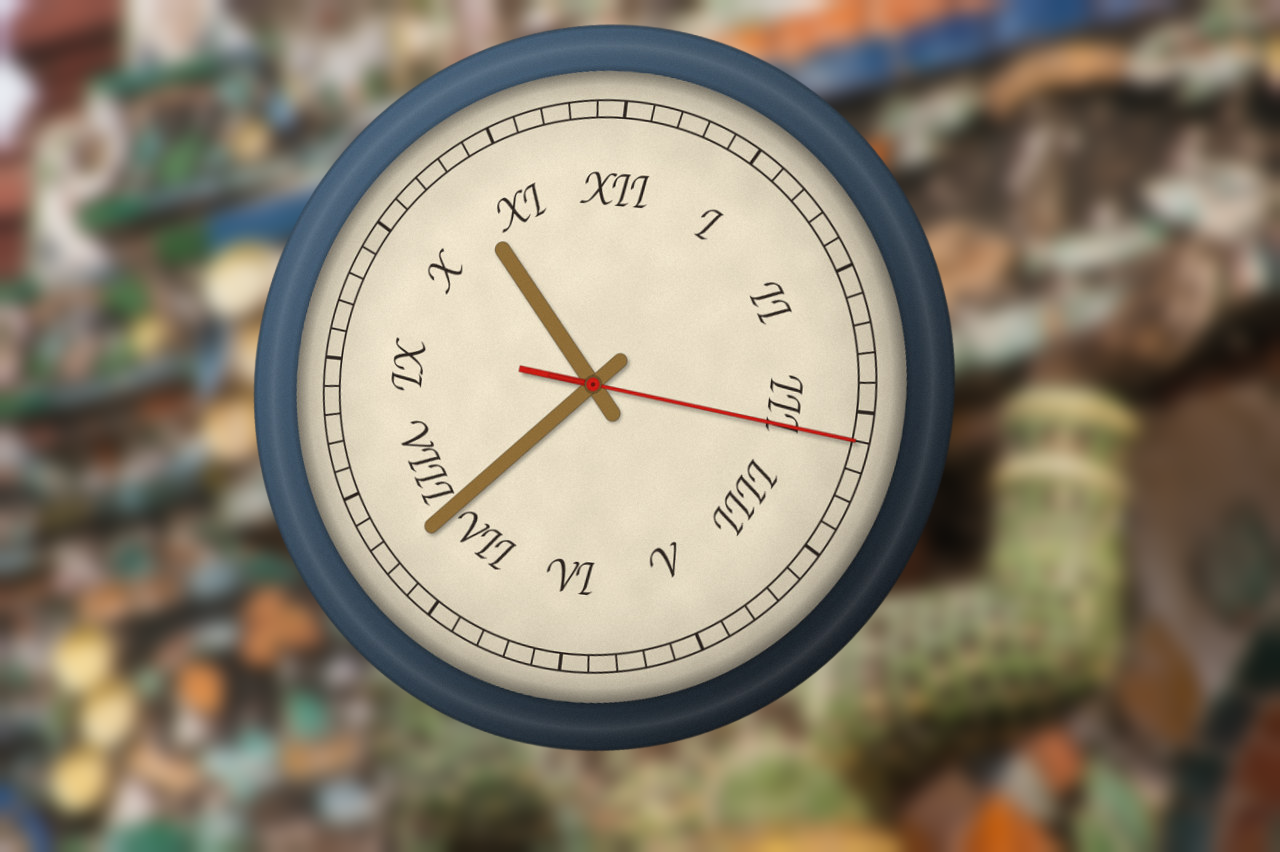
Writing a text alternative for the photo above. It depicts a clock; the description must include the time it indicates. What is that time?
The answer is 10:37:16
